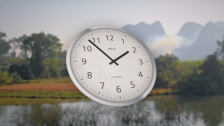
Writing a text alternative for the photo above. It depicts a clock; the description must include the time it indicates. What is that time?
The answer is 1:53
